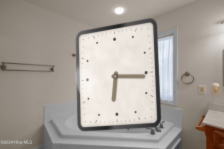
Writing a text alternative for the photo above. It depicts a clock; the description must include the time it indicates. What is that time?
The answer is 6:16
